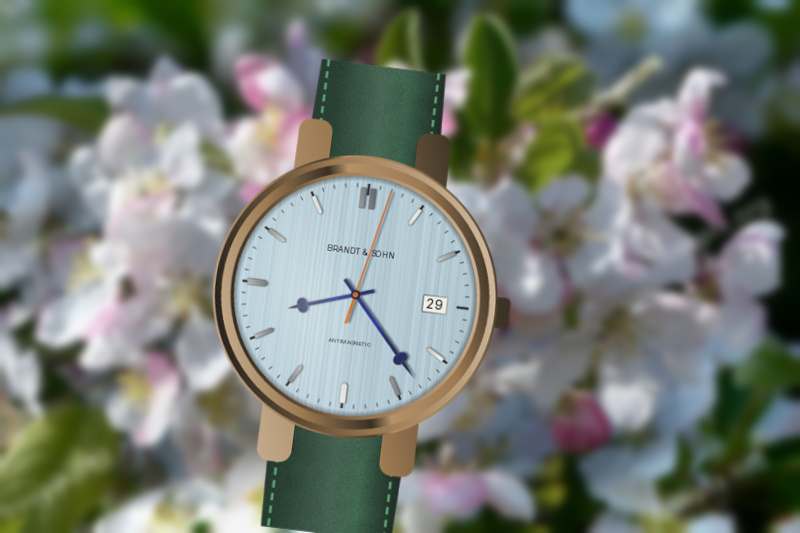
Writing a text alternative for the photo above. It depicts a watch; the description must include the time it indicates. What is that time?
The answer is 8:23:02
